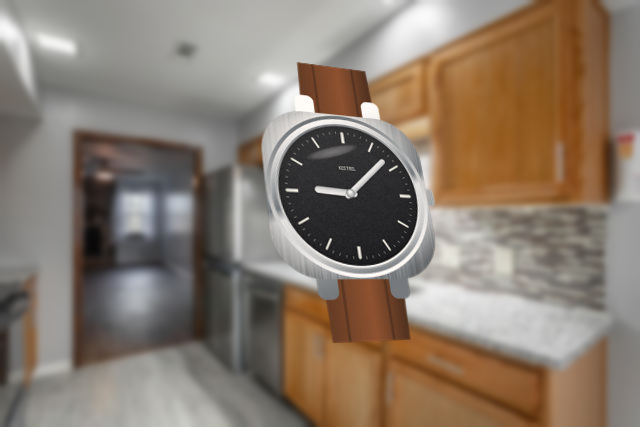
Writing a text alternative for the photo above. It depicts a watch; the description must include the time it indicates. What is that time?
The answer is 9:08
